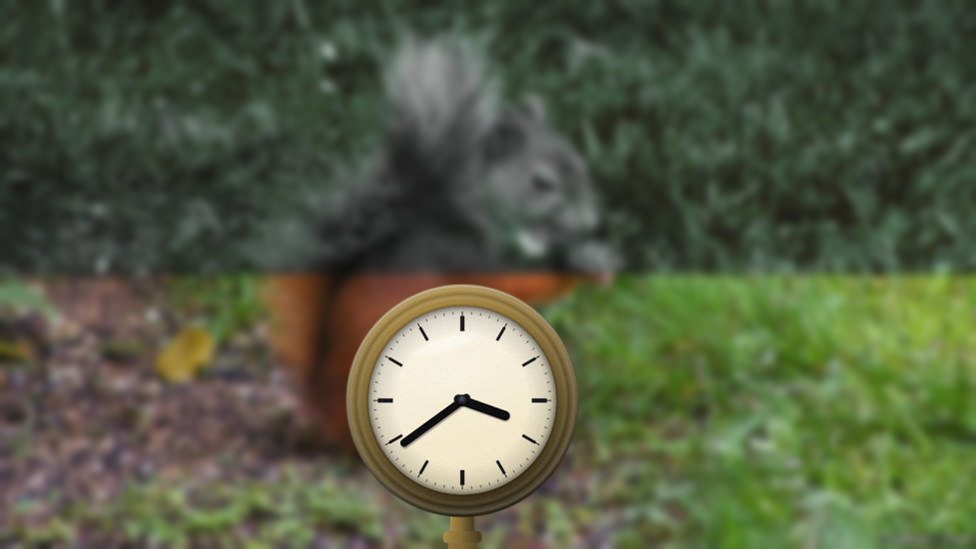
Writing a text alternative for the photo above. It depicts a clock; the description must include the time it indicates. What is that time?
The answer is 3:39
